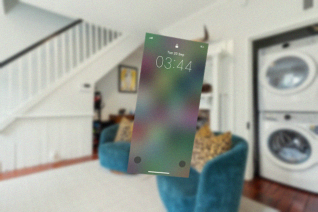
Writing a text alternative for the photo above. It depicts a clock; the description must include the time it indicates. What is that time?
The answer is 3:44
